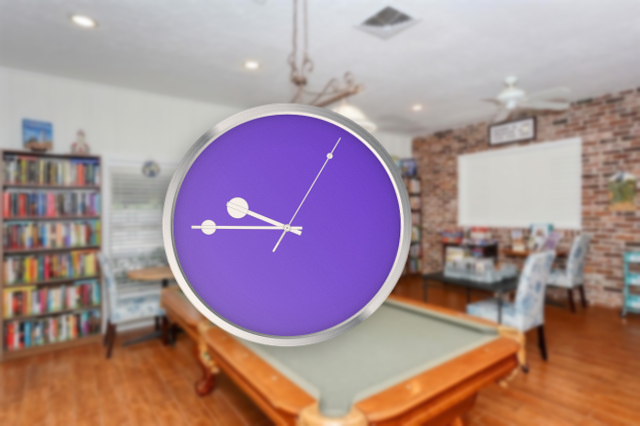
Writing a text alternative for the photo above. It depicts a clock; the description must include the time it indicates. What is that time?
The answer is 9:45:05
